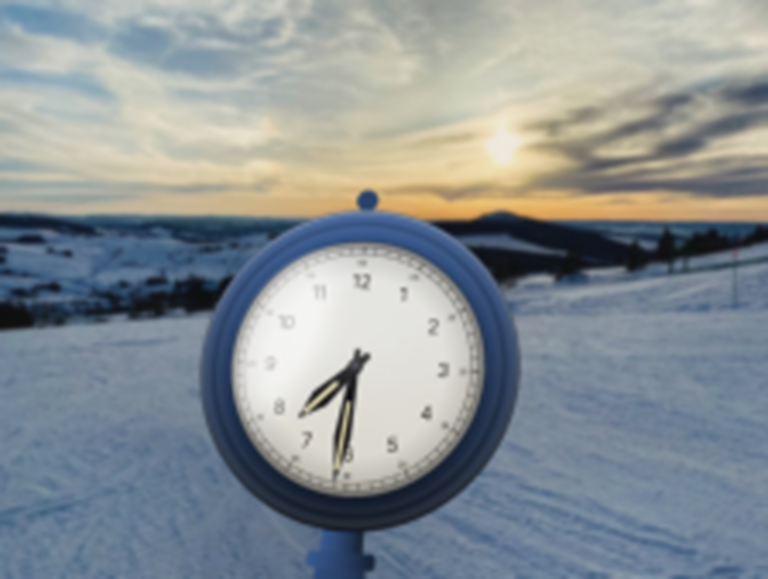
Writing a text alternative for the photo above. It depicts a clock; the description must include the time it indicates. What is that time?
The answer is 7:31
